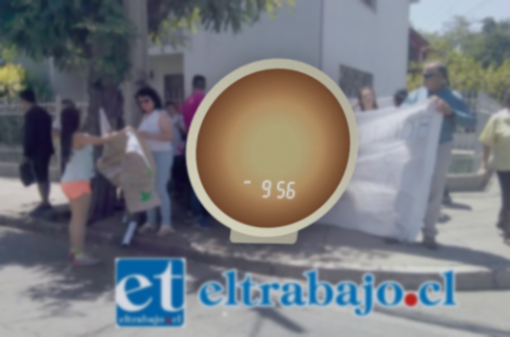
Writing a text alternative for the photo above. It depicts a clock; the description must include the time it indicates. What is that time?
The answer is 9:56
